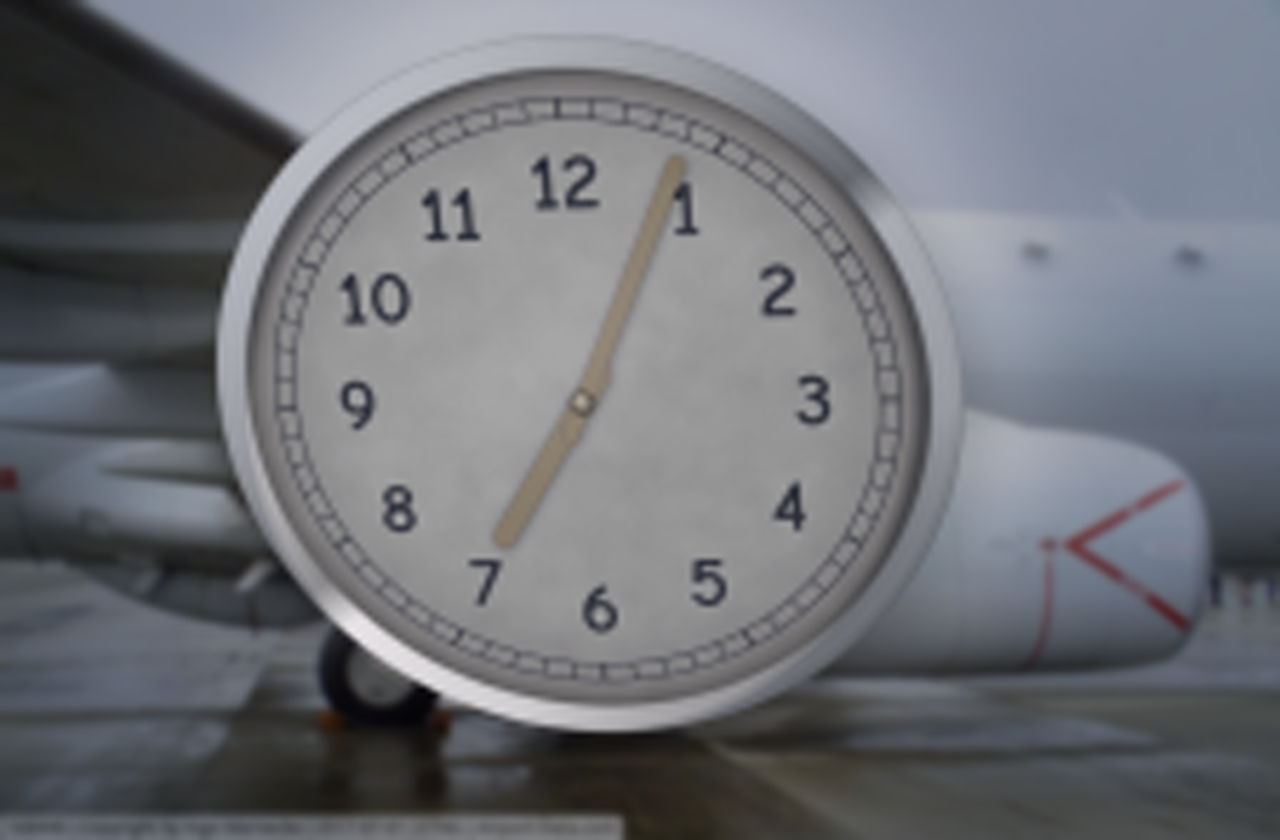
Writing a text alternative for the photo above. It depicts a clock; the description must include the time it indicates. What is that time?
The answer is 7:04
